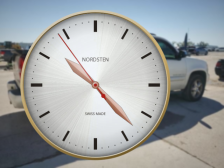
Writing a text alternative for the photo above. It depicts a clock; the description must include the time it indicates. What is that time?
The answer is 10:22:54
